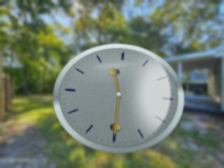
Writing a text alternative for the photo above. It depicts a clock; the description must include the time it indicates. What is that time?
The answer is 11:30
